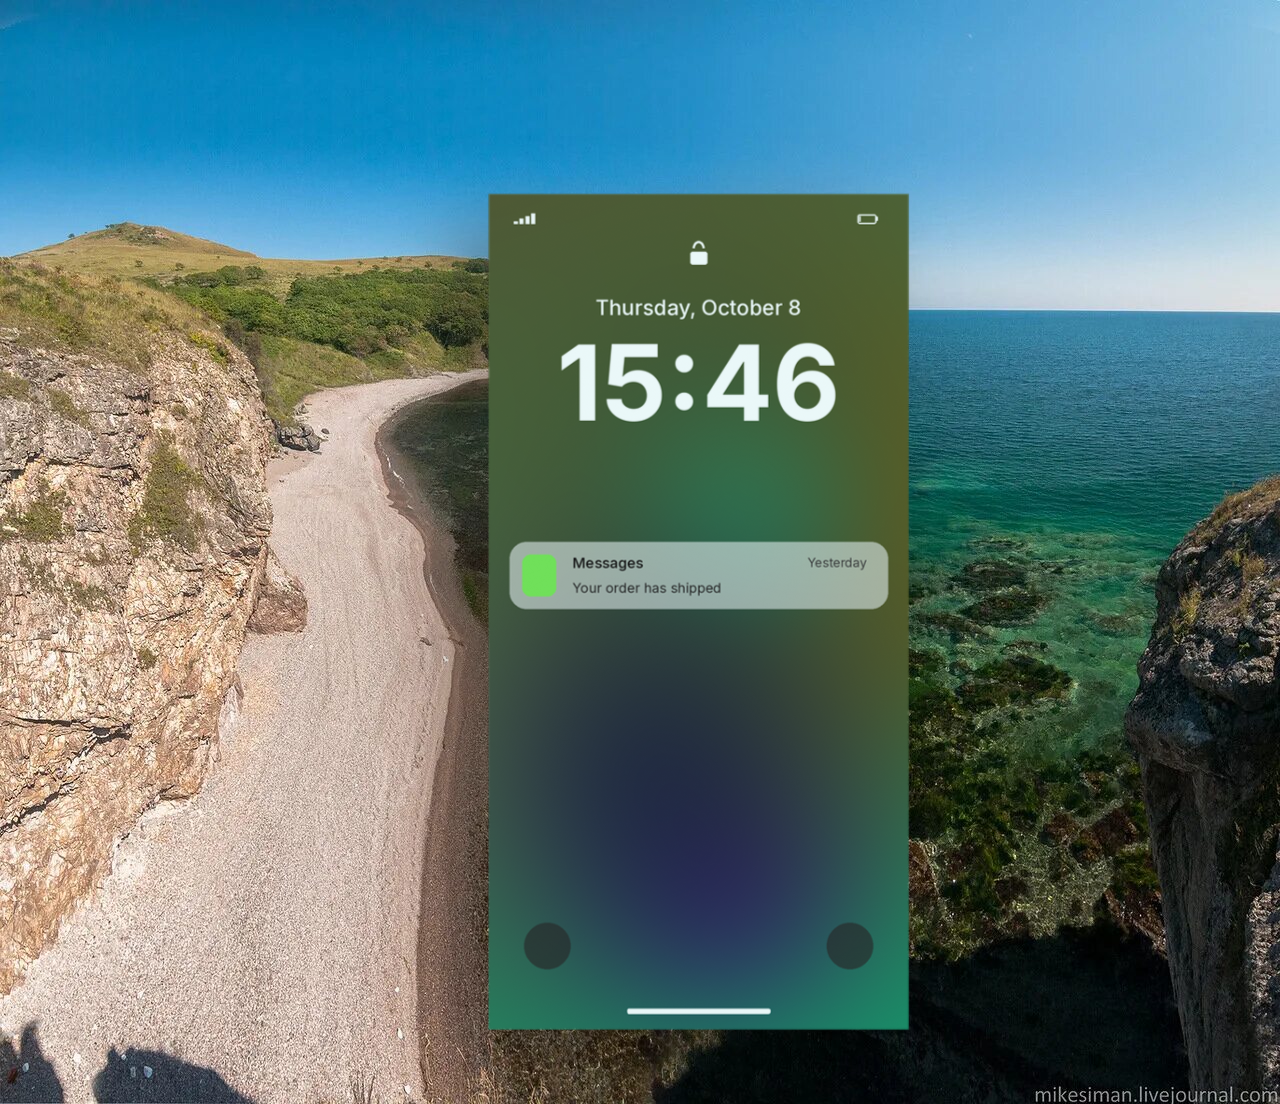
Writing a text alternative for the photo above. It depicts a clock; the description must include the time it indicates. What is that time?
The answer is 15:46
